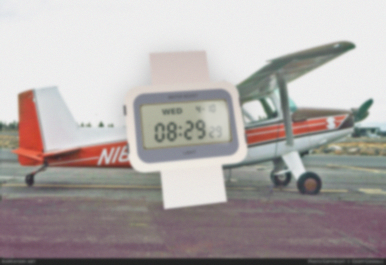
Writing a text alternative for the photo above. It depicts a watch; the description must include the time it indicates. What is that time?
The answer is 8:29
